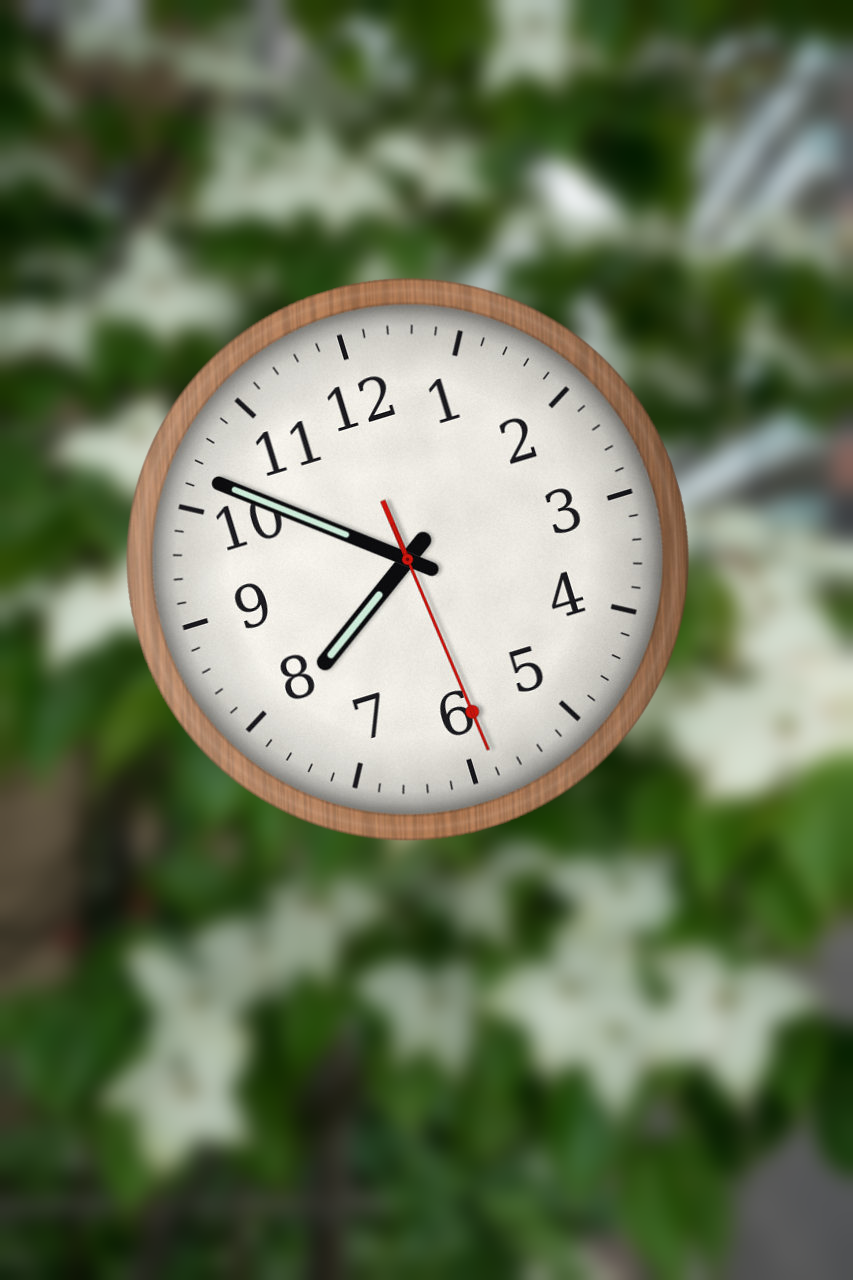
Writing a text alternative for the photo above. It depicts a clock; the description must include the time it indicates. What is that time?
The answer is 7:51:29
